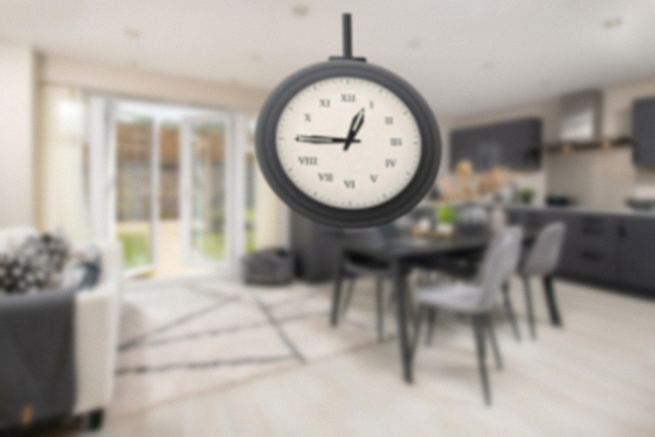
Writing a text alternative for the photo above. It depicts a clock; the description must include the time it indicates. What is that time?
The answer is 12:45
